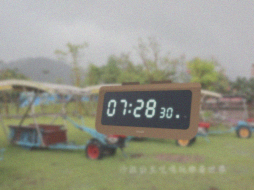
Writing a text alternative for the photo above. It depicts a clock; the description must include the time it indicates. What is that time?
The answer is 7:28:30
